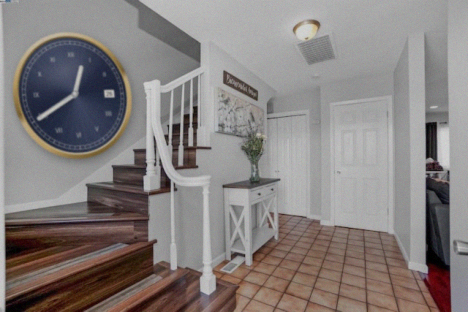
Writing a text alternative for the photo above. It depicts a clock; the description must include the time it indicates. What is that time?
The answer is 12:40
